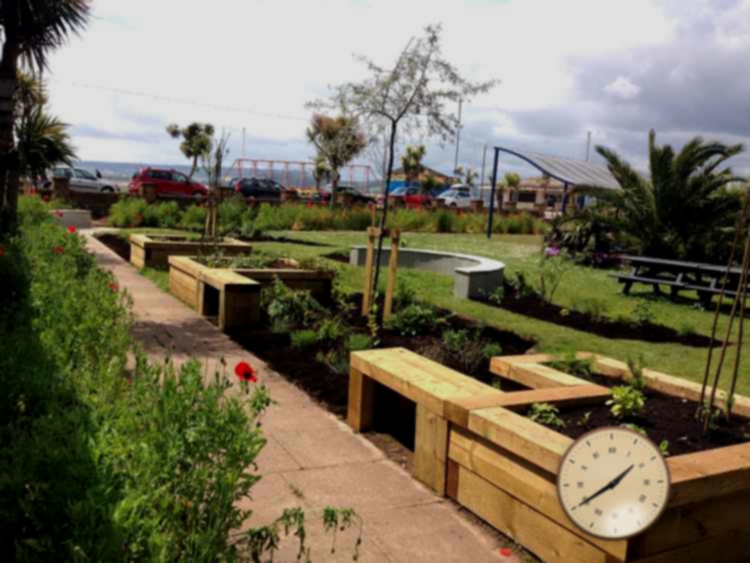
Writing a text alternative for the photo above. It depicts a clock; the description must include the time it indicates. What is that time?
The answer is 1:40
